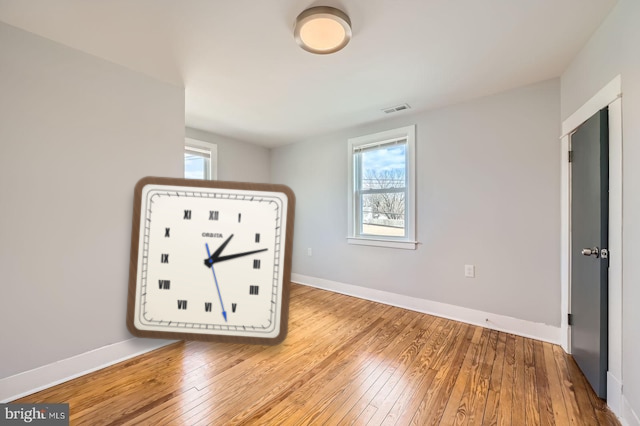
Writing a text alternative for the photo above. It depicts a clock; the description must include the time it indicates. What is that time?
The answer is 1:12:27
